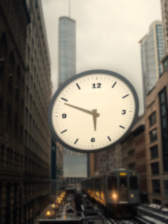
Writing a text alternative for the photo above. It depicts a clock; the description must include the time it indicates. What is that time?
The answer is 5:49
